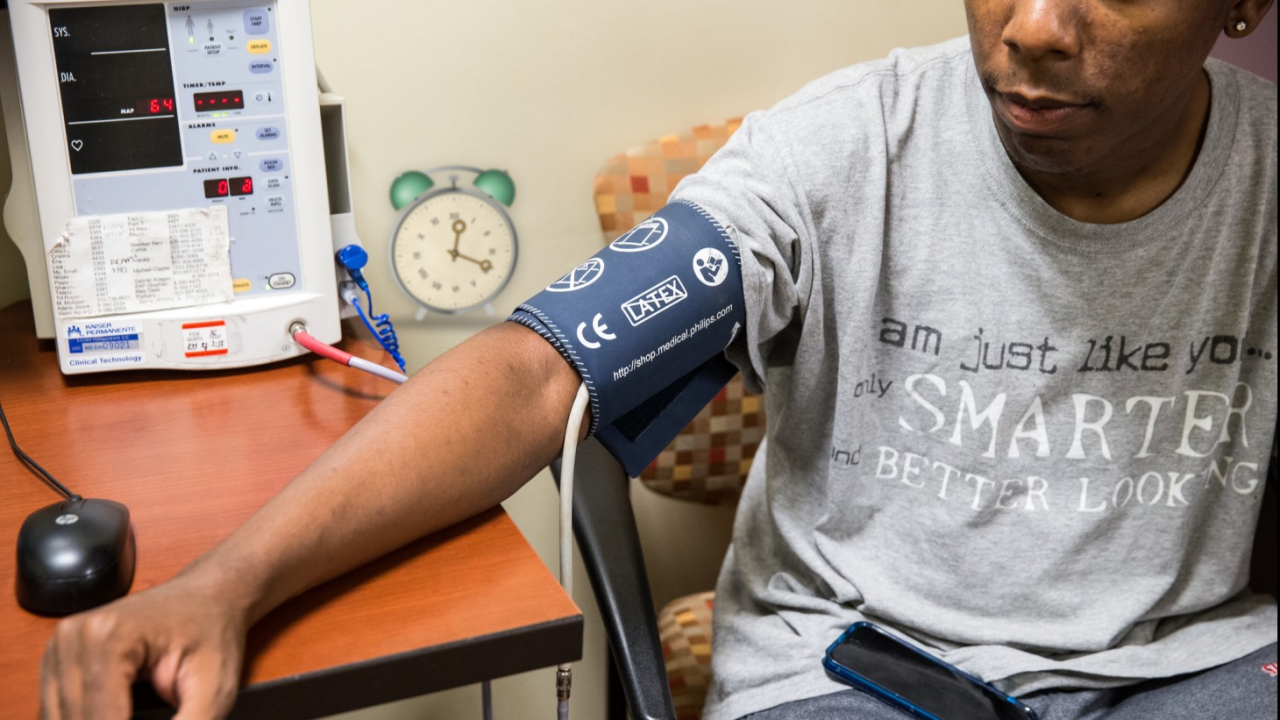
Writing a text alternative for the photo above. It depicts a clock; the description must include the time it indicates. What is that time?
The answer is 12:19
